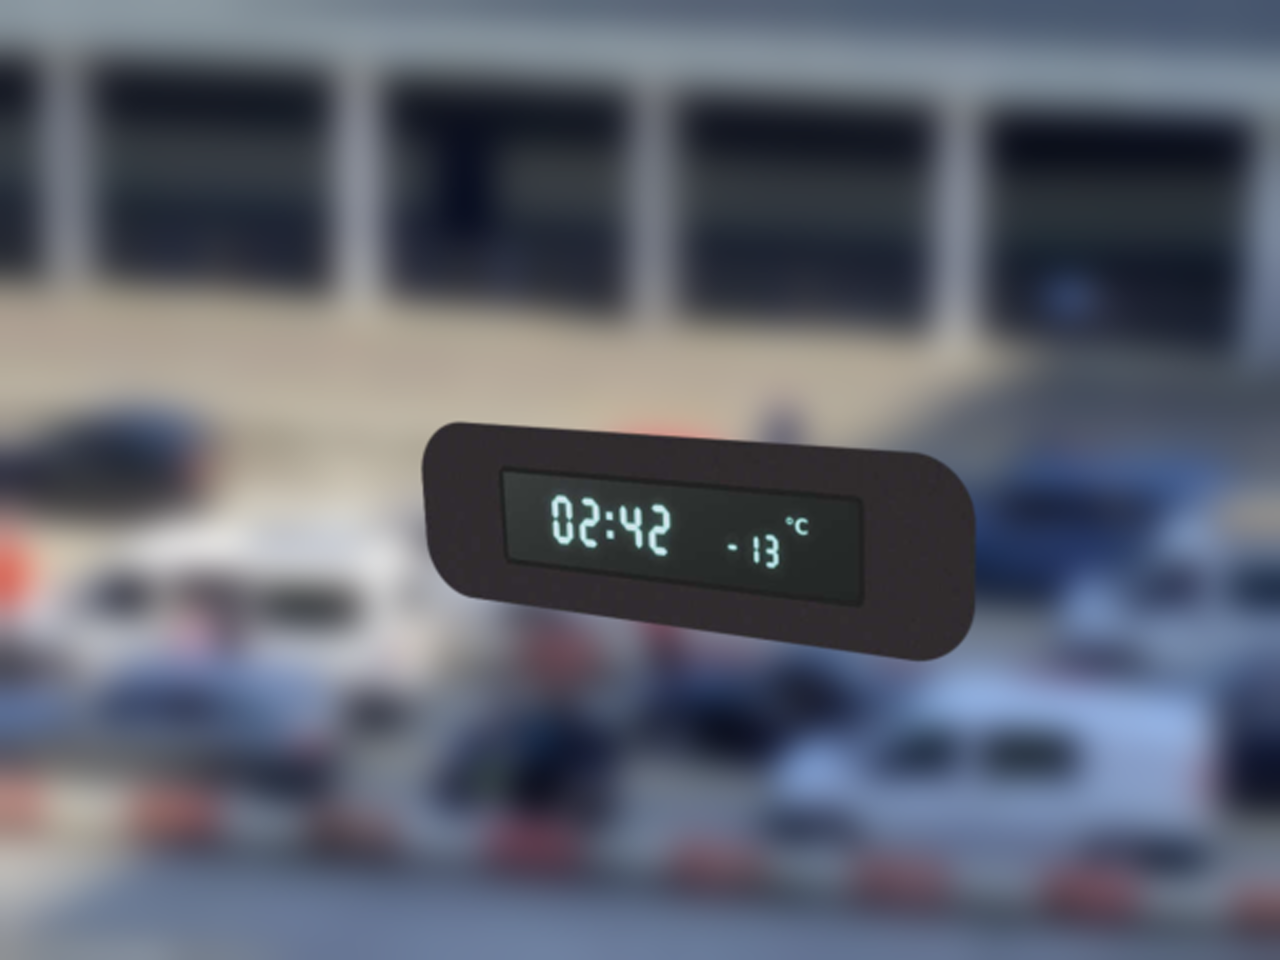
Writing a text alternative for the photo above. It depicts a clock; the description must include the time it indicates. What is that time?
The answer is 2:42
